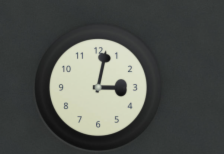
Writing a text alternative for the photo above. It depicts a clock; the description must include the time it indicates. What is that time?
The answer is 3:02
